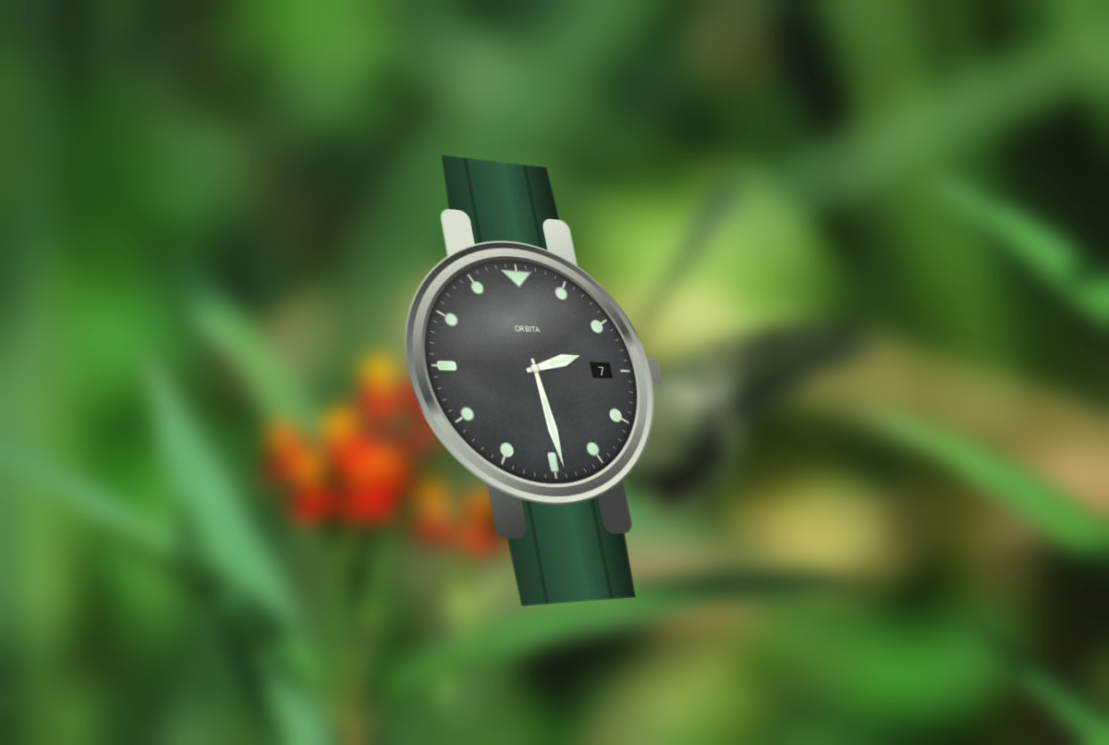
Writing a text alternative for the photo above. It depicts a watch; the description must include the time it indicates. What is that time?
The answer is 2:29
